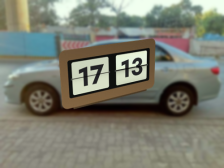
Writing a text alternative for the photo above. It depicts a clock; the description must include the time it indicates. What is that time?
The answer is 17:13
